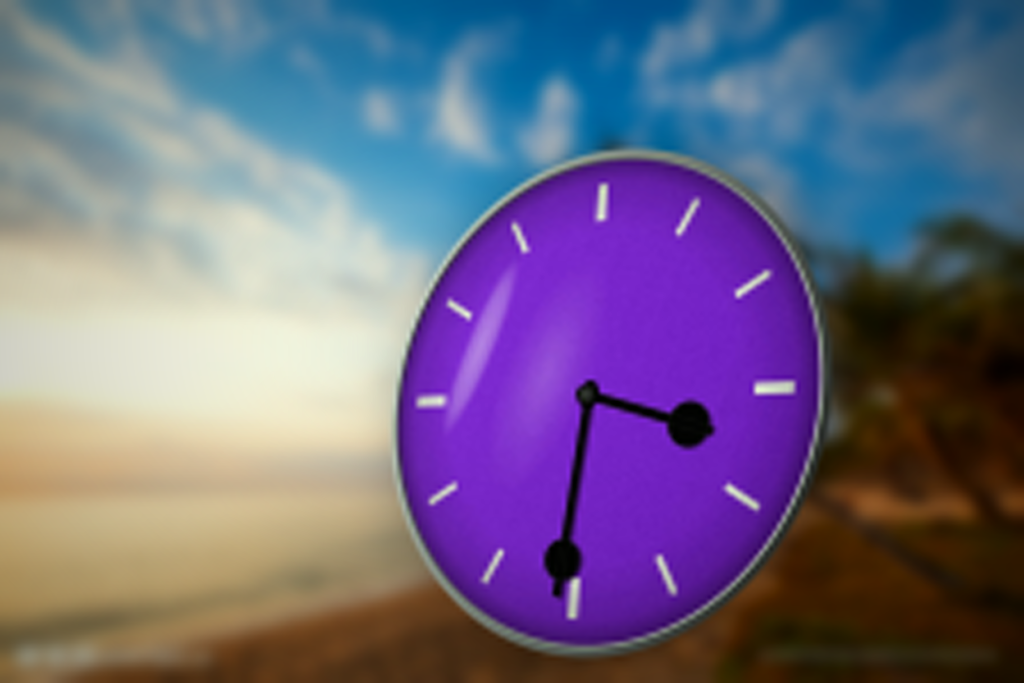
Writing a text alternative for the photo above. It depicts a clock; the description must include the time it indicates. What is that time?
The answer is 3:31
